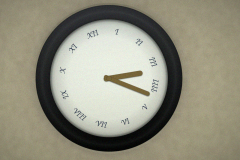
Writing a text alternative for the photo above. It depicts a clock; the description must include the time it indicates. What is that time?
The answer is 3:22
